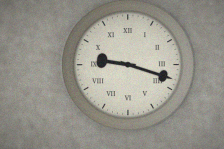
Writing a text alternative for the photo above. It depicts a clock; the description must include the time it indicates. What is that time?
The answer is 9:18
